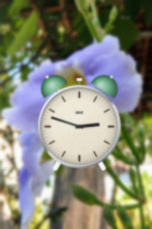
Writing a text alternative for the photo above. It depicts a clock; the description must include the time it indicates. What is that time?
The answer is 2:48
